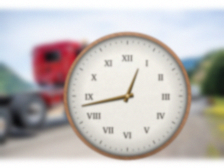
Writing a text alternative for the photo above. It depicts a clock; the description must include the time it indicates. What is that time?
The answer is 12:43
